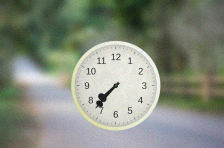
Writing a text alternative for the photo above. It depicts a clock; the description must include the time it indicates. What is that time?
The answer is 7:37
